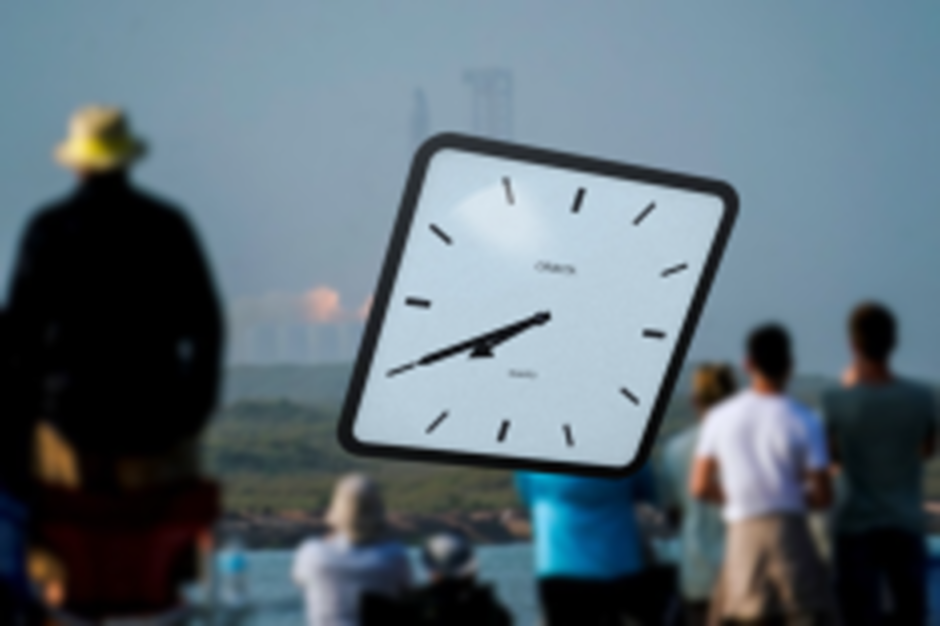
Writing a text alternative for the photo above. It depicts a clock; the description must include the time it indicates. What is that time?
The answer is 7:40
